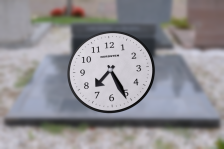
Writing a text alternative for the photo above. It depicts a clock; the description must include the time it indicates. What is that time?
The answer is 7:26
